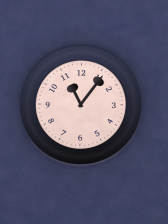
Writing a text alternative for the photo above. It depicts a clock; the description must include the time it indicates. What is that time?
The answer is 11:06
